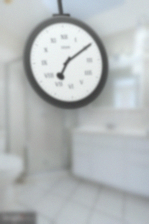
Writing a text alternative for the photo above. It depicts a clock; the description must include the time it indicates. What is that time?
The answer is 7:10
